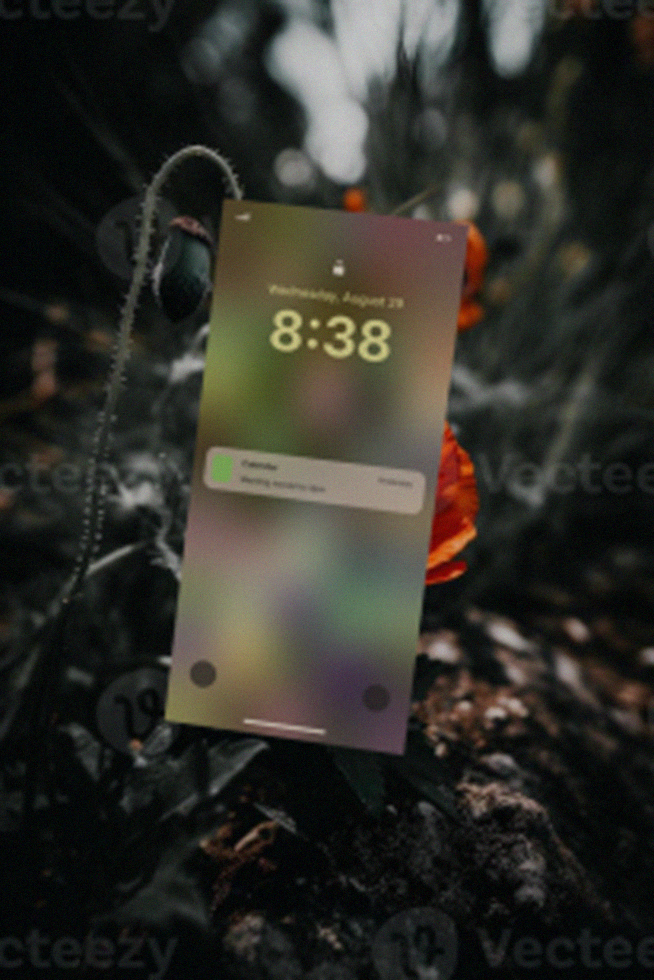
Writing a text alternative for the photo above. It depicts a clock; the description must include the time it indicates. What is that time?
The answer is 8:38
